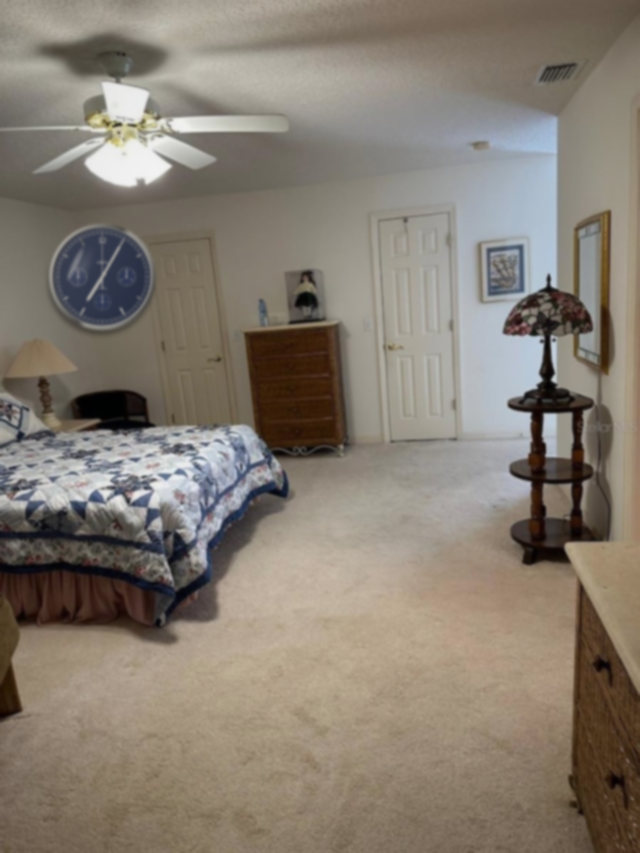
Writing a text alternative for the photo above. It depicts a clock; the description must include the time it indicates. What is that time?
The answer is 7:05
